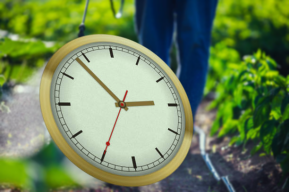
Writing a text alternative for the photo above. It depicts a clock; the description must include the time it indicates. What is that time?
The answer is 2:53:35
